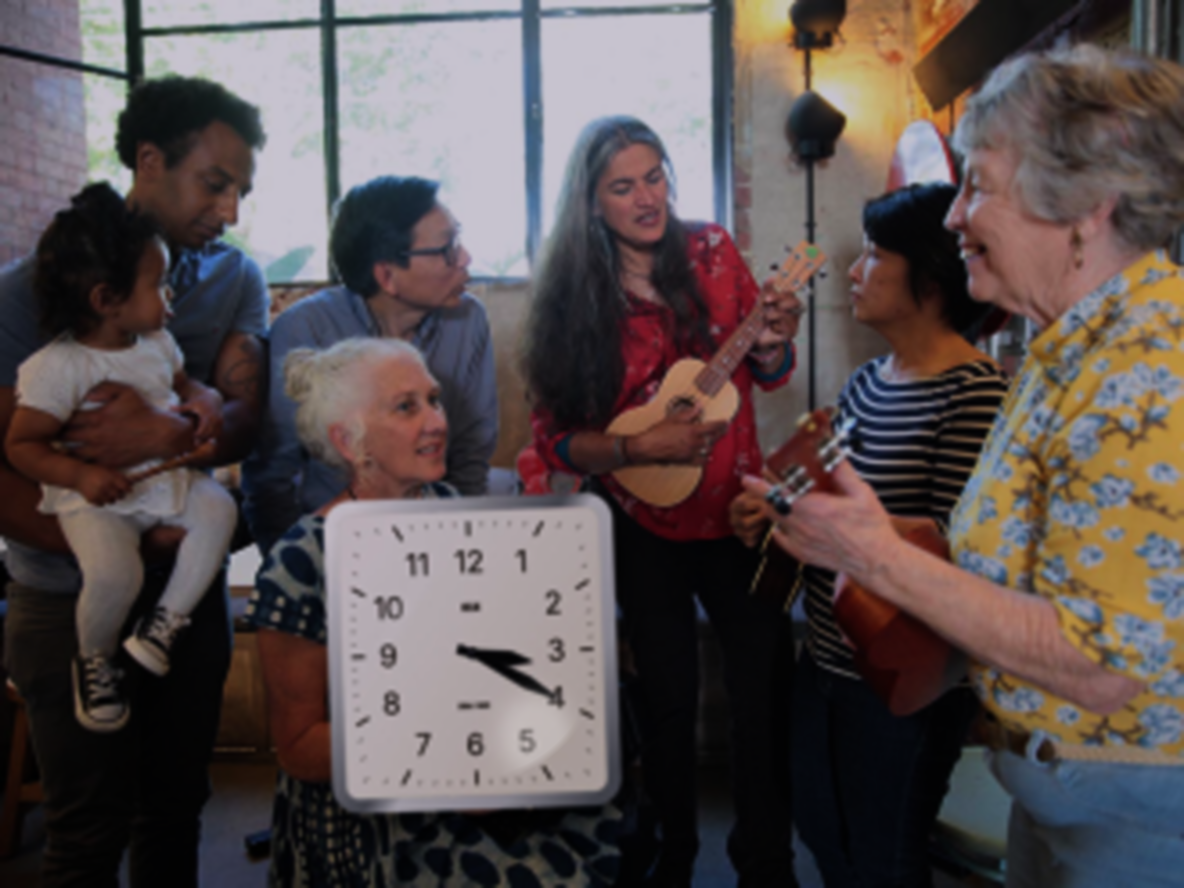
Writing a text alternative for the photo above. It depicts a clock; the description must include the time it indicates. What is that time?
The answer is 3:20
